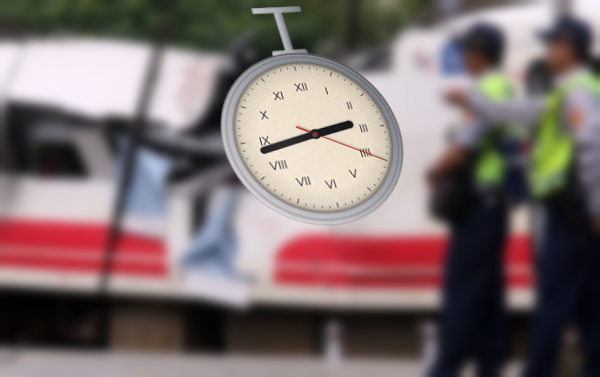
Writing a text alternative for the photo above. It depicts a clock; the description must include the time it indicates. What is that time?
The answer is 2:43:20
